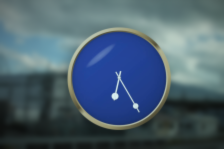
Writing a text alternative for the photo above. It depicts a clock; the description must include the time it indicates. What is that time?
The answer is 6:25
